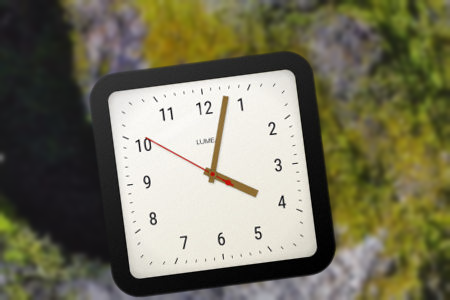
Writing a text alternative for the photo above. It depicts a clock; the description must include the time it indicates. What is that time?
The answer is 4:02:51
